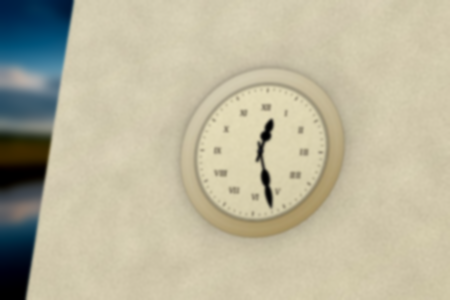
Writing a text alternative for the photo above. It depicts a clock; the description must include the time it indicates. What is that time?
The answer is 12:27
